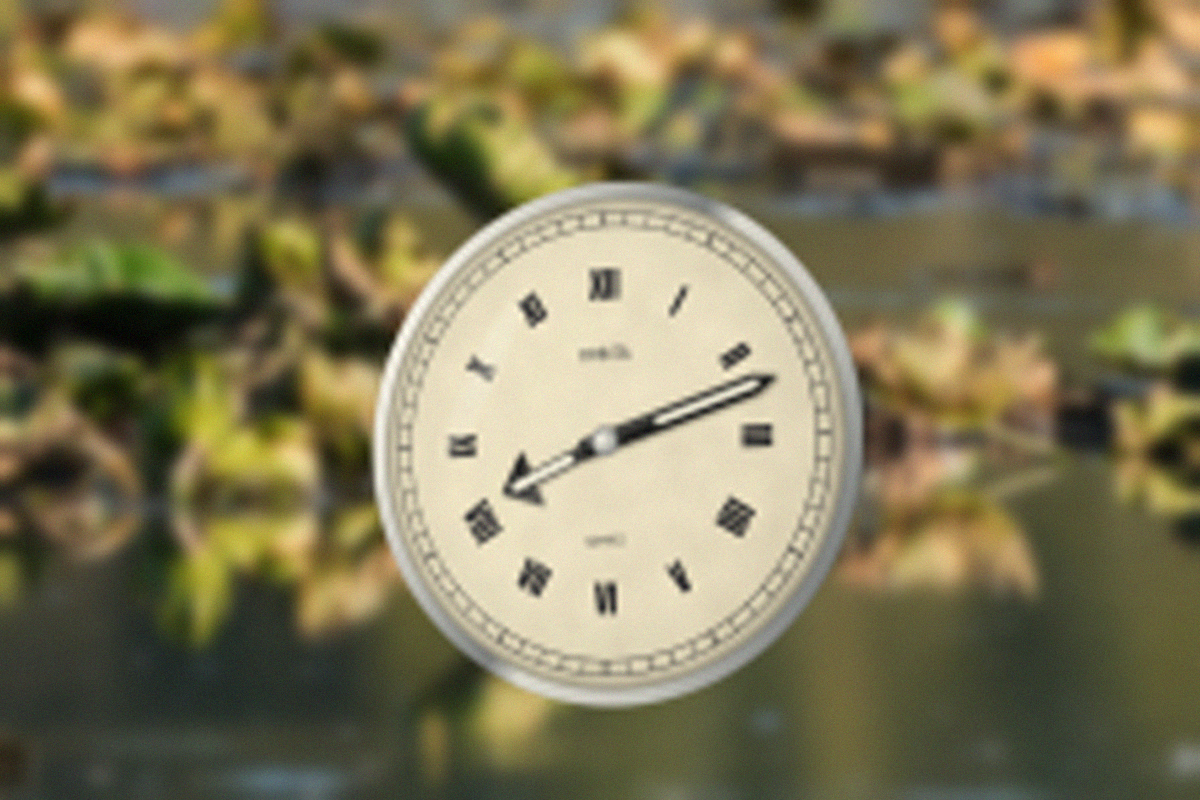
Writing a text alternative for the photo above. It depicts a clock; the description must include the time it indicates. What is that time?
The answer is 8:12
